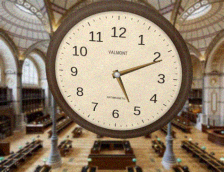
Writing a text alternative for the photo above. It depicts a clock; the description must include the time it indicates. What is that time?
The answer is 5:11
